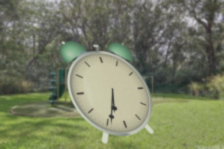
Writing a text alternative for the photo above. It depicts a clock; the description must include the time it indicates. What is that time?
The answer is 6:34
